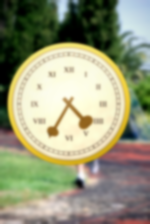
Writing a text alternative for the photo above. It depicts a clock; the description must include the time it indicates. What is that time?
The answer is 4:35
